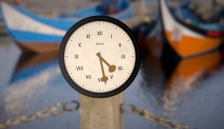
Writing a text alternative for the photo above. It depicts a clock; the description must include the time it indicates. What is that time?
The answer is 4:28
